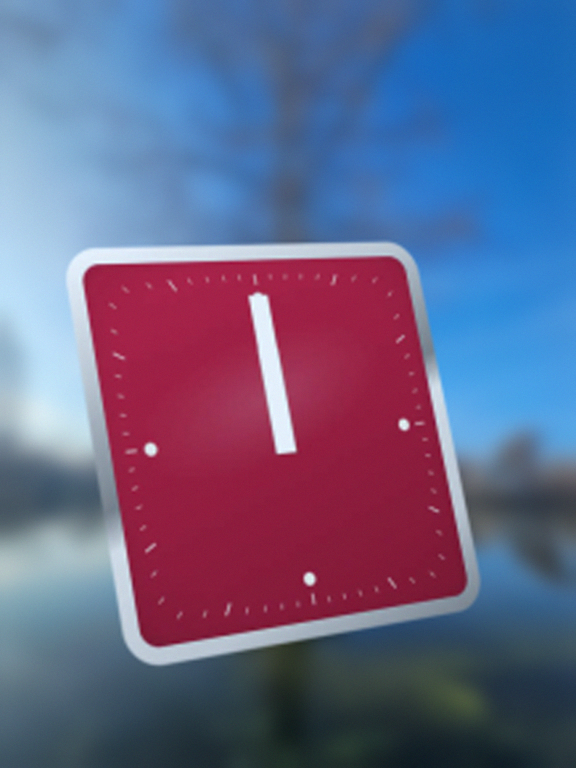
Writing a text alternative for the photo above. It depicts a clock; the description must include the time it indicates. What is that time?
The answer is 12:00
